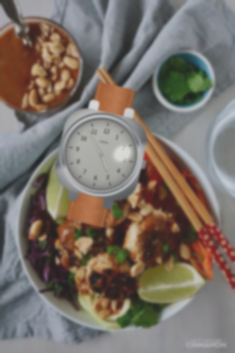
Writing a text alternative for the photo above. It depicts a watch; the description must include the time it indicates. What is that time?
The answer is 4:53
